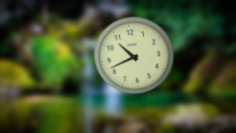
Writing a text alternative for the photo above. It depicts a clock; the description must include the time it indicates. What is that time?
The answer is 10:42
